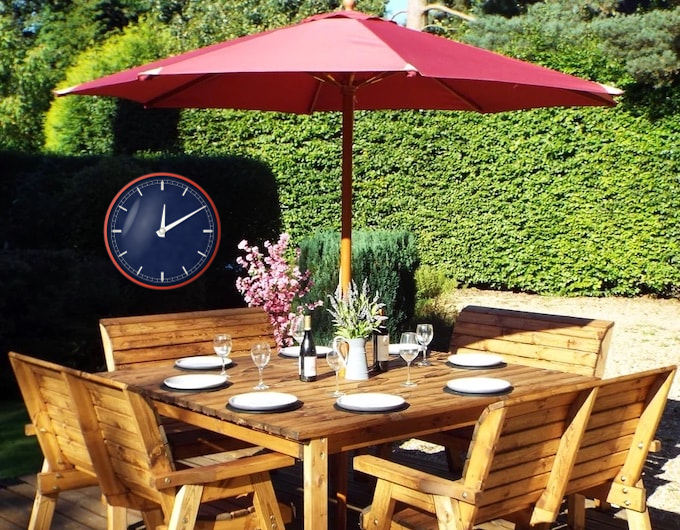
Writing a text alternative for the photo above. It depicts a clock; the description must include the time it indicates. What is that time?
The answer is 12:10
